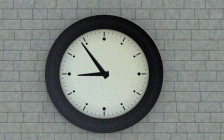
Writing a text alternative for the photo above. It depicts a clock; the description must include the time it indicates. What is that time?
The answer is 8:54
